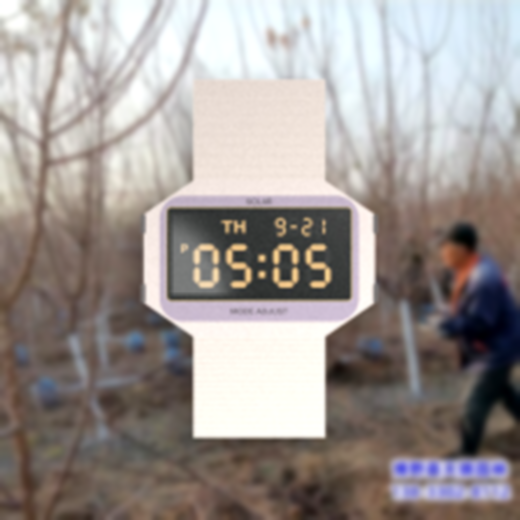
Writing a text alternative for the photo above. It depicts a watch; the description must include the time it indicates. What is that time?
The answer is 5:05
